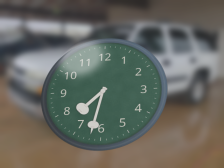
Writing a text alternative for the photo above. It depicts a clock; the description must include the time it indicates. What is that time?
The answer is 7:32
